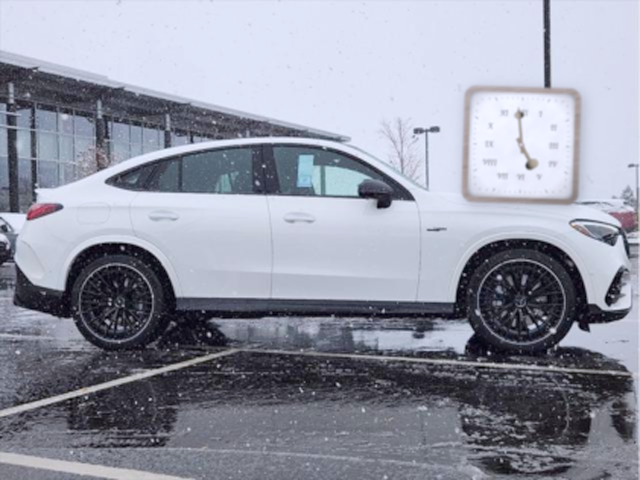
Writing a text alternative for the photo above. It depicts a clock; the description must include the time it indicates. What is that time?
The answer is 4:59
